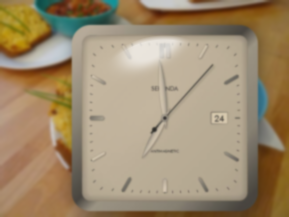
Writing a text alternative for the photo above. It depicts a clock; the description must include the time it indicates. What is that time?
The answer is 6:59:07
